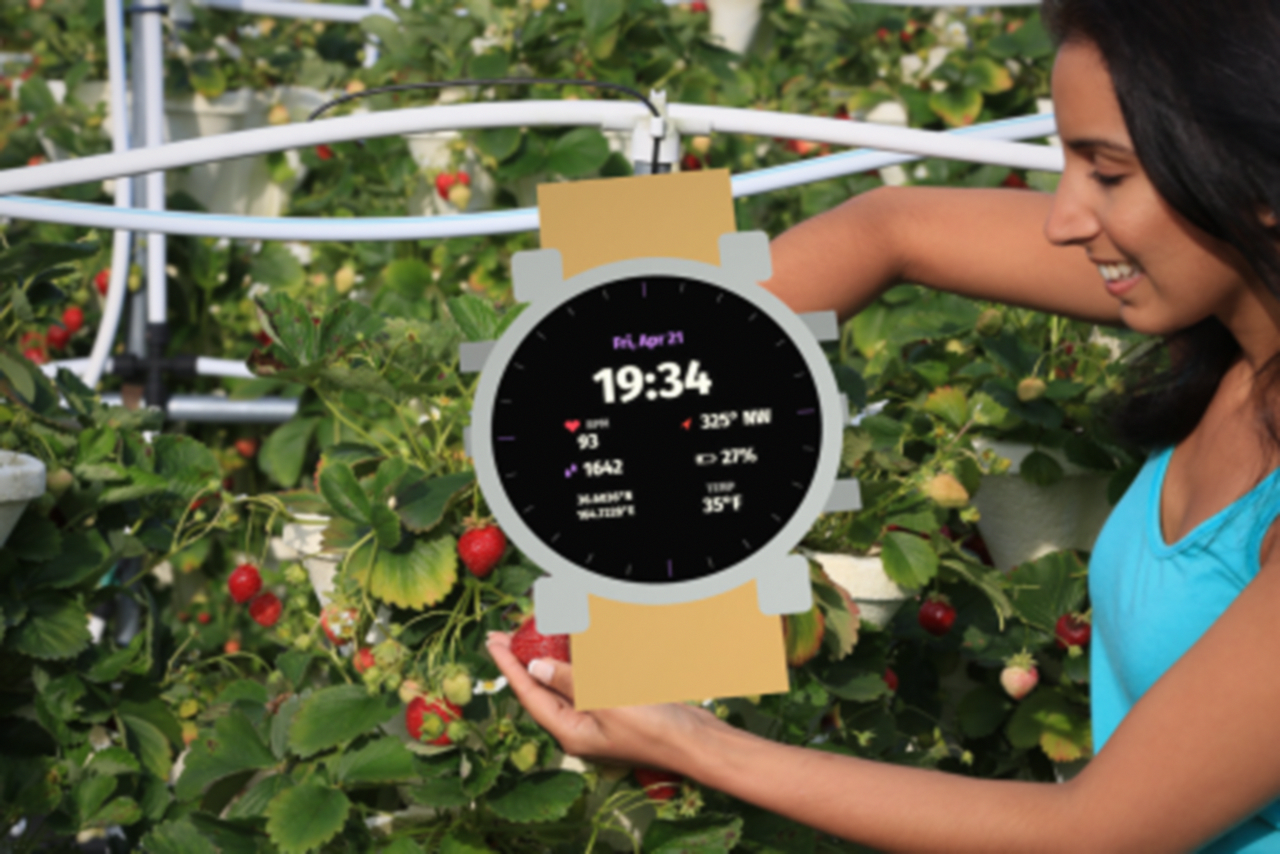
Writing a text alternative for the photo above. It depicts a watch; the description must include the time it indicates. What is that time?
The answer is 19:34
